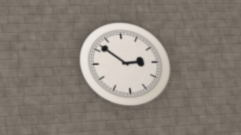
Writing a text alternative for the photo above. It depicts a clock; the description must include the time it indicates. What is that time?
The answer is 2:52
